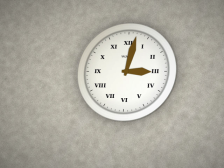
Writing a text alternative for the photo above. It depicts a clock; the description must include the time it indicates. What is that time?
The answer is 3:02
